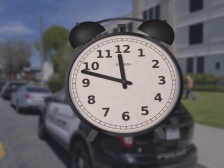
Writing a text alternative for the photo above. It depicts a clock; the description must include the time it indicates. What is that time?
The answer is 11:48
